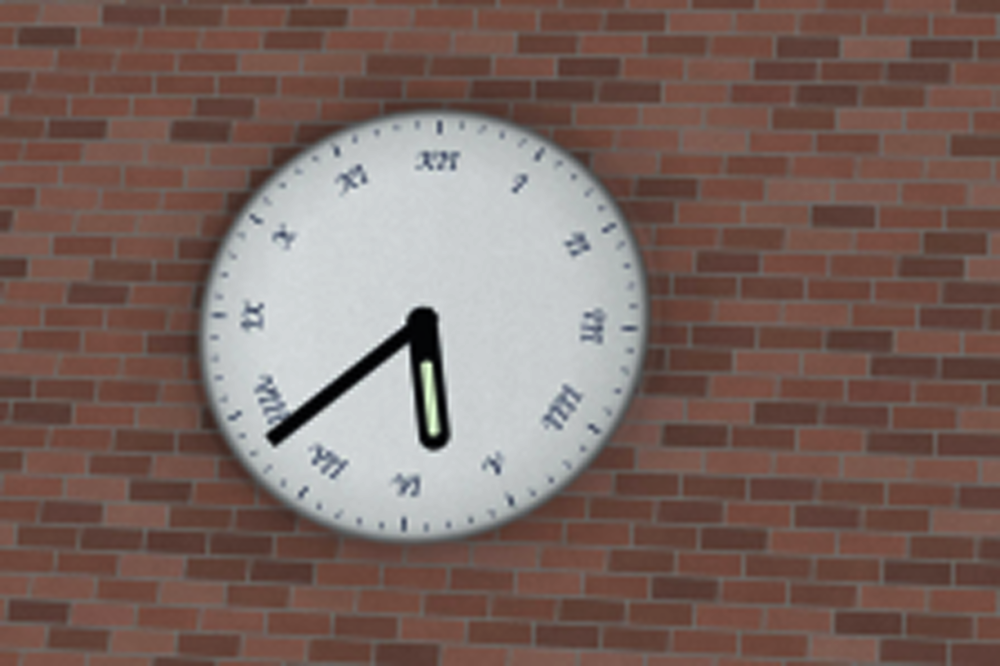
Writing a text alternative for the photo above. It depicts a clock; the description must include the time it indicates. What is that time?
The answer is 5:38
